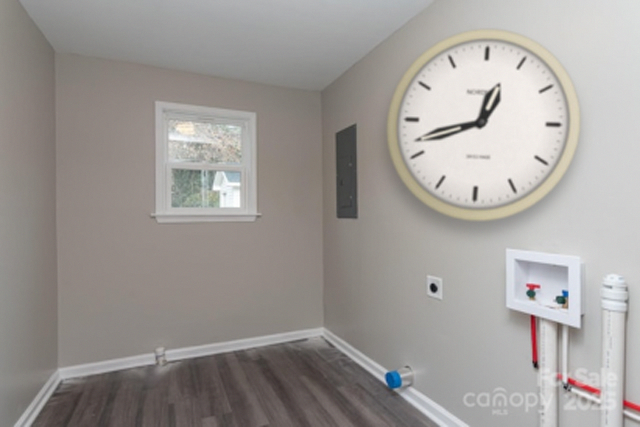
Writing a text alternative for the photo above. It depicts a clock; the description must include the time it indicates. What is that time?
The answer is 12:42
